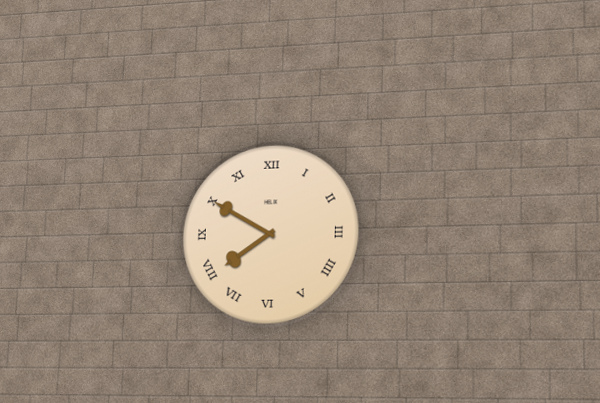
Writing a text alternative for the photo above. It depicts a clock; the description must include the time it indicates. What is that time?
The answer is 7:50
